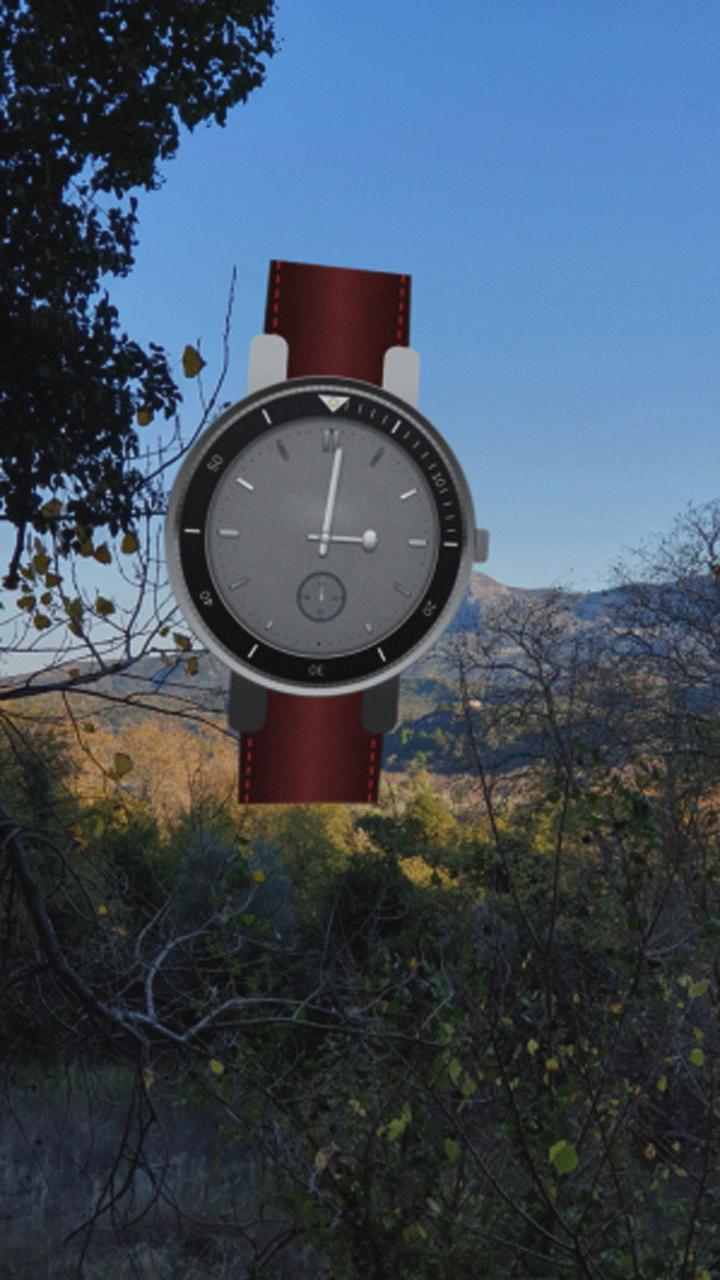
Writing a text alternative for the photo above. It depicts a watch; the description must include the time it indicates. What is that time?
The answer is 3:01
